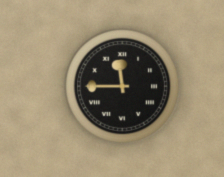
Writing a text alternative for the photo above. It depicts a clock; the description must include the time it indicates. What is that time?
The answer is 11:45
